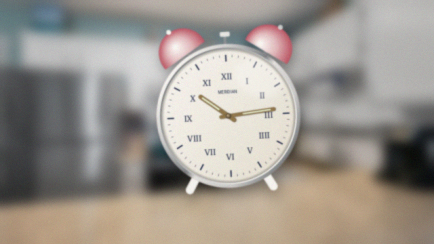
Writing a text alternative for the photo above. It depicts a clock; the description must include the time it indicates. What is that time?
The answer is 10:14
